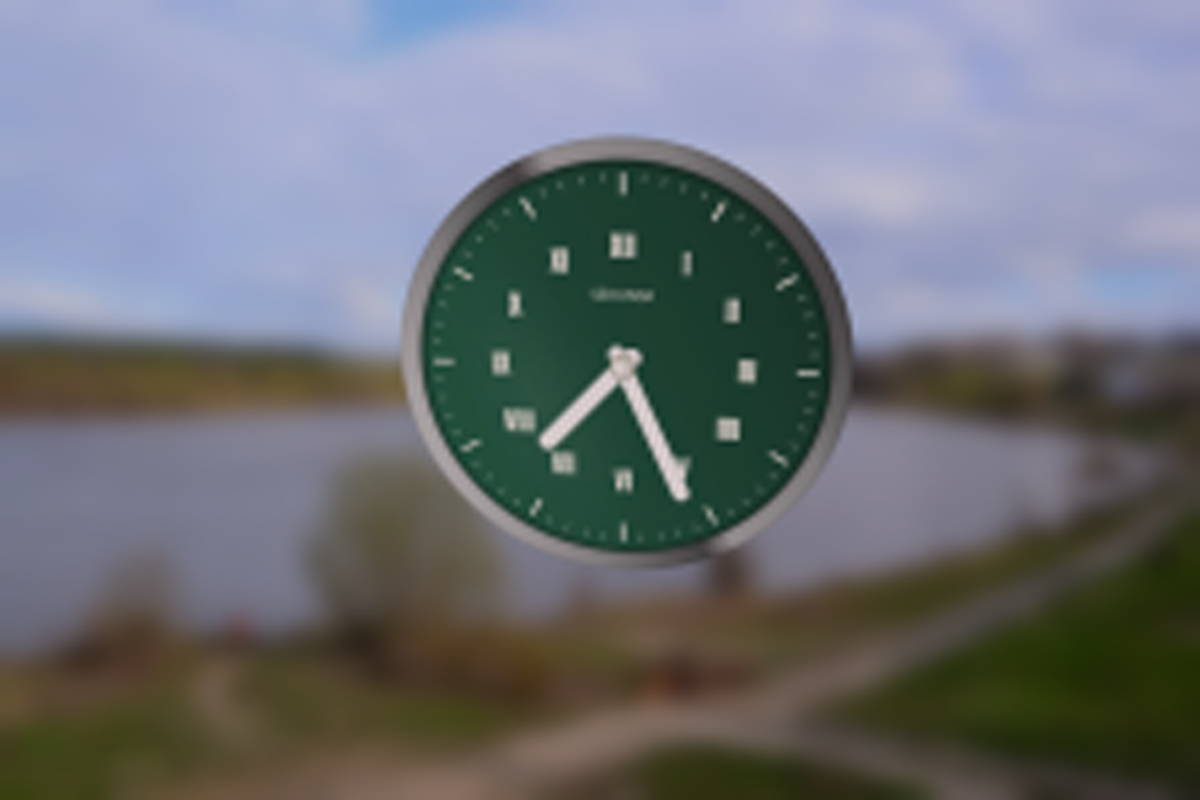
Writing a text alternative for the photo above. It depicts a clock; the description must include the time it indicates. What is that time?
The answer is 7:26
